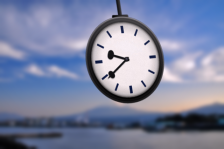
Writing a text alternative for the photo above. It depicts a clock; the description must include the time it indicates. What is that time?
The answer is 9:39
